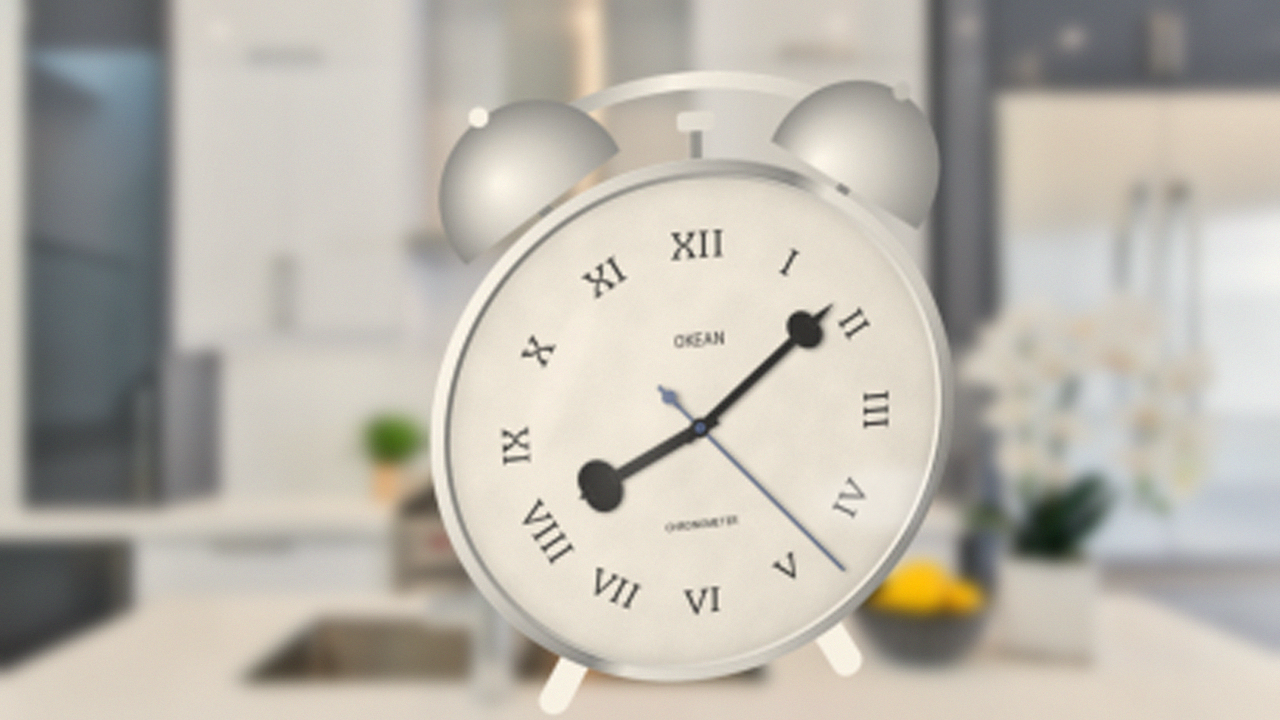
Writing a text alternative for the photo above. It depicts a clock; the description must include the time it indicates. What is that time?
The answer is 8:08:23
